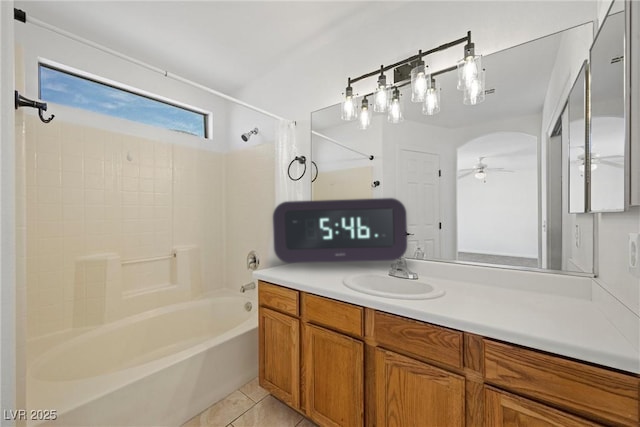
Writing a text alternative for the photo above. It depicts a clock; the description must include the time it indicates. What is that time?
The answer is 5:46
